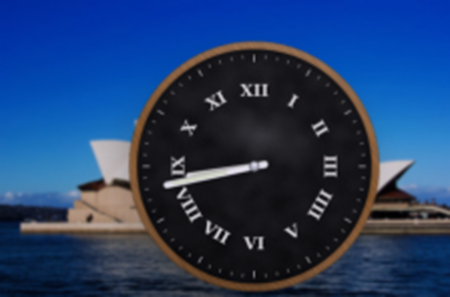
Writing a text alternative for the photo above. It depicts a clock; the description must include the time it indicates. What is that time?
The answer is 8:43
